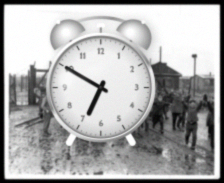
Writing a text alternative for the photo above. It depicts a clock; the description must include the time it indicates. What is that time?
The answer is 6:50
